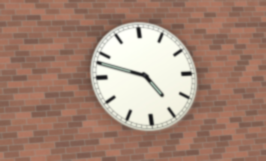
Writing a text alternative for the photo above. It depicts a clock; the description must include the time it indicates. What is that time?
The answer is 4:48
